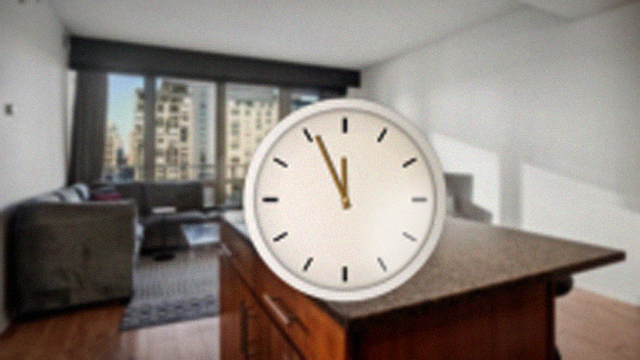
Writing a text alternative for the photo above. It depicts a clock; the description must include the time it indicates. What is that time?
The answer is 11:56
